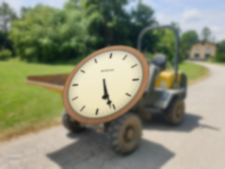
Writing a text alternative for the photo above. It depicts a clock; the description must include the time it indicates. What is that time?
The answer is 5:26
